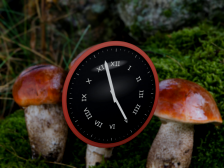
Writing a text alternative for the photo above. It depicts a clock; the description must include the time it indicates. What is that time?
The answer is 4:57
